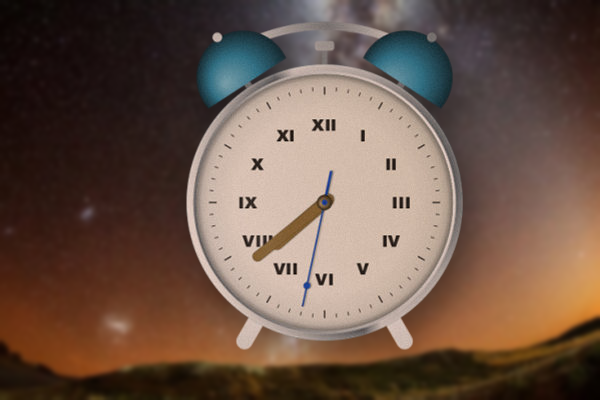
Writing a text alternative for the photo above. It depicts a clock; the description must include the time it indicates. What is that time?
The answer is 7:38:32
